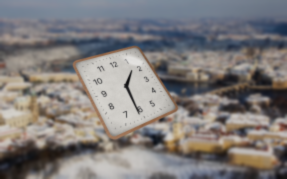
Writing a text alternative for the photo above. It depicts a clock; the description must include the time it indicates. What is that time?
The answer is 1:31
